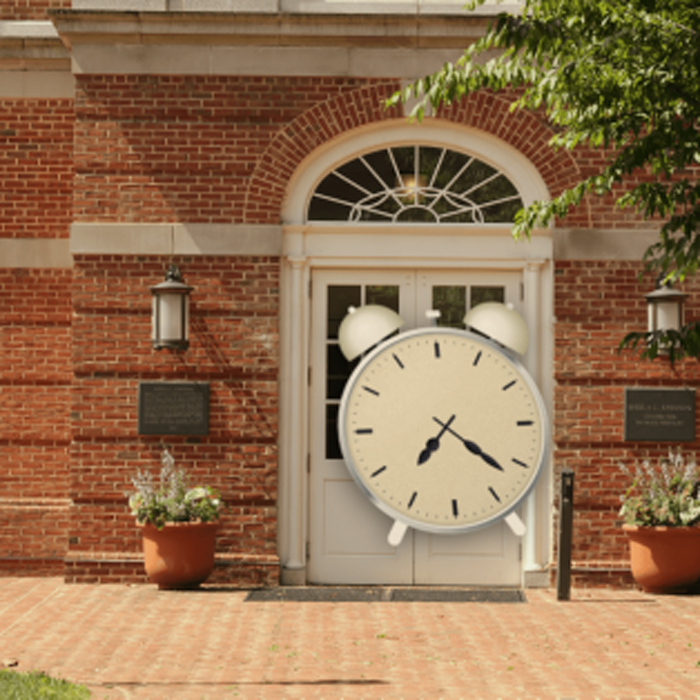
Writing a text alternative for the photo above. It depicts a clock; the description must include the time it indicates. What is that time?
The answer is 7:22
